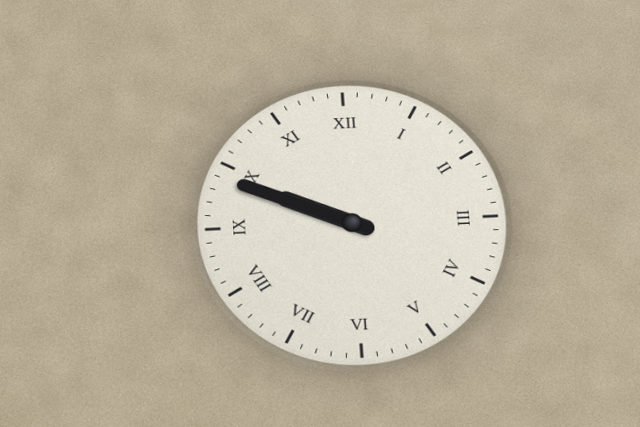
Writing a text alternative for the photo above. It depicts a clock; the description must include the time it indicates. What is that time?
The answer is 9:49
